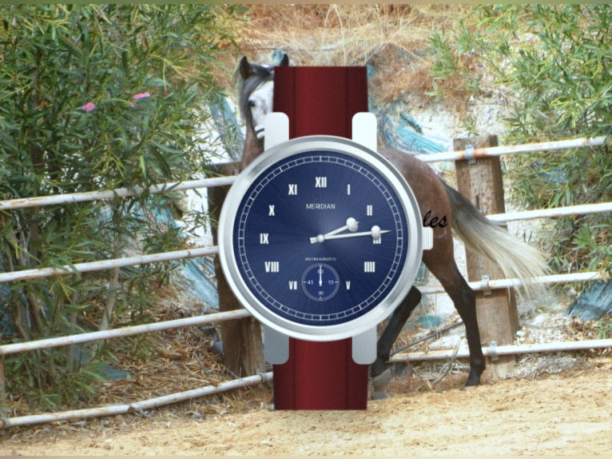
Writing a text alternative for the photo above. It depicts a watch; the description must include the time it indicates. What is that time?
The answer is 2:14
